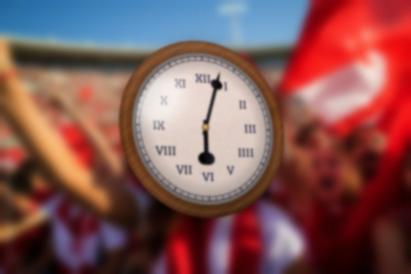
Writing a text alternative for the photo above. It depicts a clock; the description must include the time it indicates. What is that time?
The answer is 6:03
